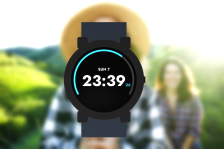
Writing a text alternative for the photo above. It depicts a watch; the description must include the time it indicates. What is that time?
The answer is 23:39
